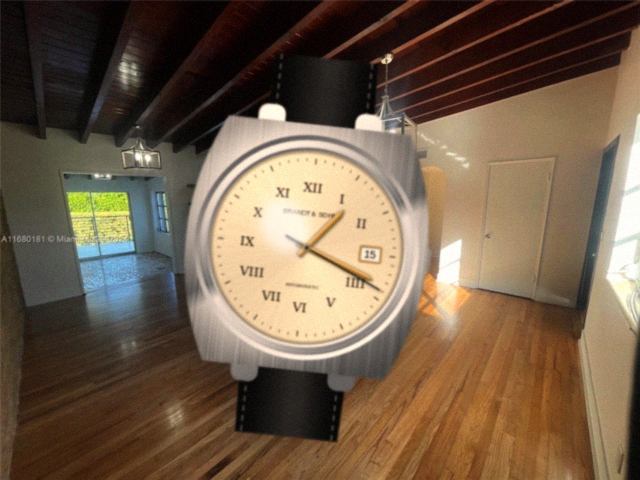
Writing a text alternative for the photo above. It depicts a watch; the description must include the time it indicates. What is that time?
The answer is 1:18:19
